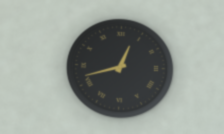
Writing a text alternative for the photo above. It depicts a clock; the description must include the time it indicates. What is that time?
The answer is 12:42
